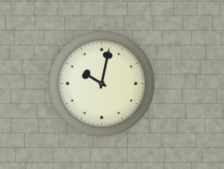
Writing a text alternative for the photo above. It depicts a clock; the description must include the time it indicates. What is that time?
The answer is 10:02
